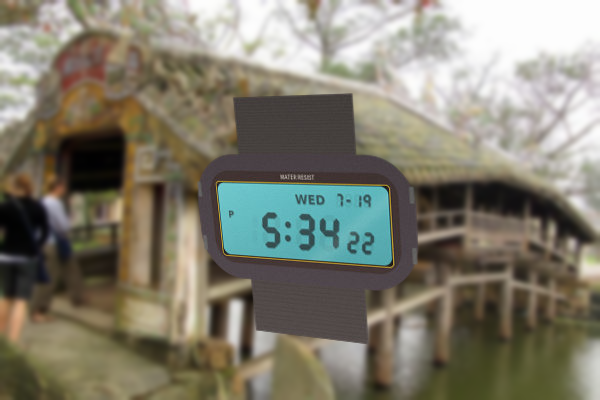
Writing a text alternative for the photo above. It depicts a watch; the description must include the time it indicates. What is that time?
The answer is 5:34:22
